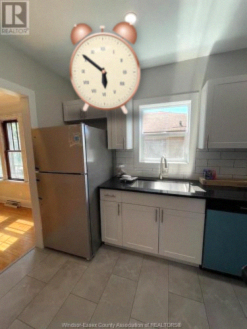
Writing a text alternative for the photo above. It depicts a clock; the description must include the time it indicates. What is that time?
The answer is 5:51
